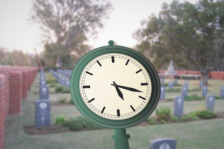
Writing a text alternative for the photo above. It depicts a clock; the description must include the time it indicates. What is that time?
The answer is 5:18
